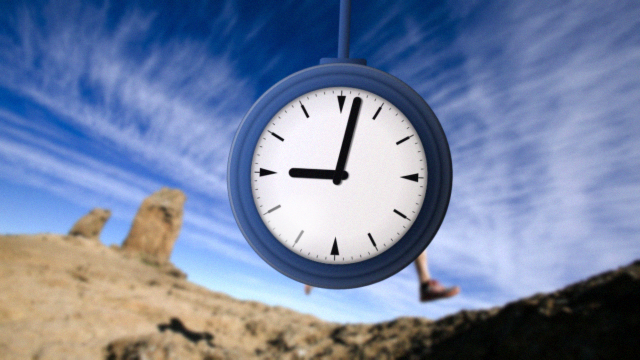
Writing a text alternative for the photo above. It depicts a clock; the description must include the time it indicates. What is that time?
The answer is 9:02
